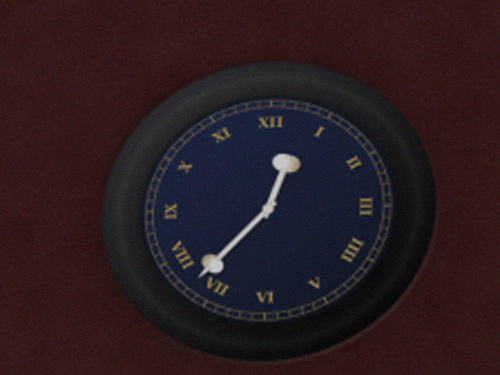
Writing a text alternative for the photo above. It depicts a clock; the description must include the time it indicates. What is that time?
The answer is 12:37
